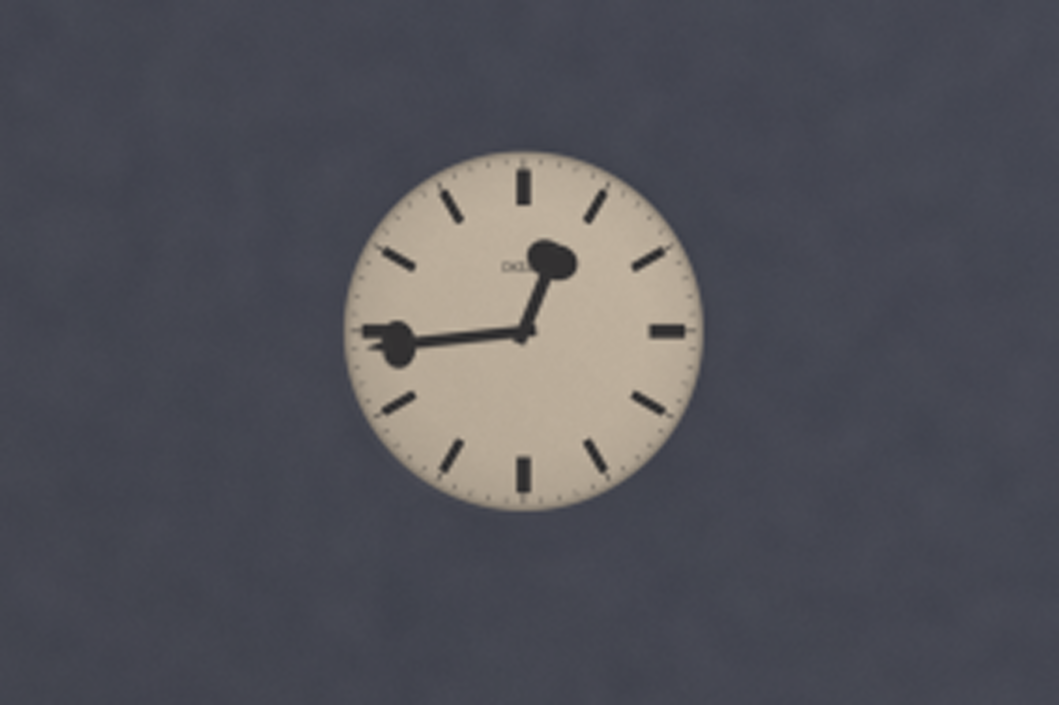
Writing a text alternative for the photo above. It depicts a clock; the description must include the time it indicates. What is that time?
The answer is 12:44
